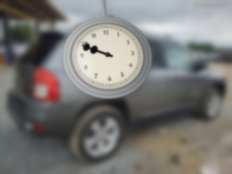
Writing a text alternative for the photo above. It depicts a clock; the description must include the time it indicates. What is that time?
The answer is 9:49
